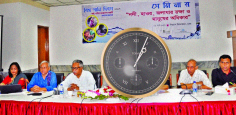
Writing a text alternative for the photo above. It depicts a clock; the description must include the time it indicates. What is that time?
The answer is 1:04
